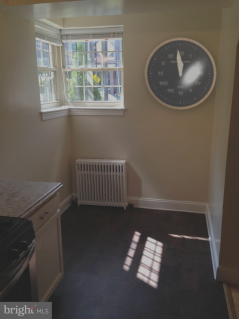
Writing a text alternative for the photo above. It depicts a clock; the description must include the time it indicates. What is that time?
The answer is 11:59
